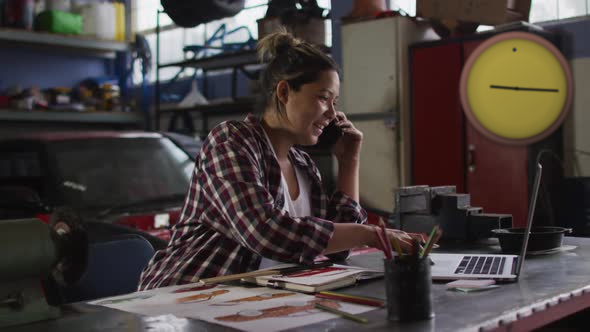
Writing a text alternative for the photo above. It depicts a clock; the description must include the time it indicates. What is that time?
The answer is 9:16
